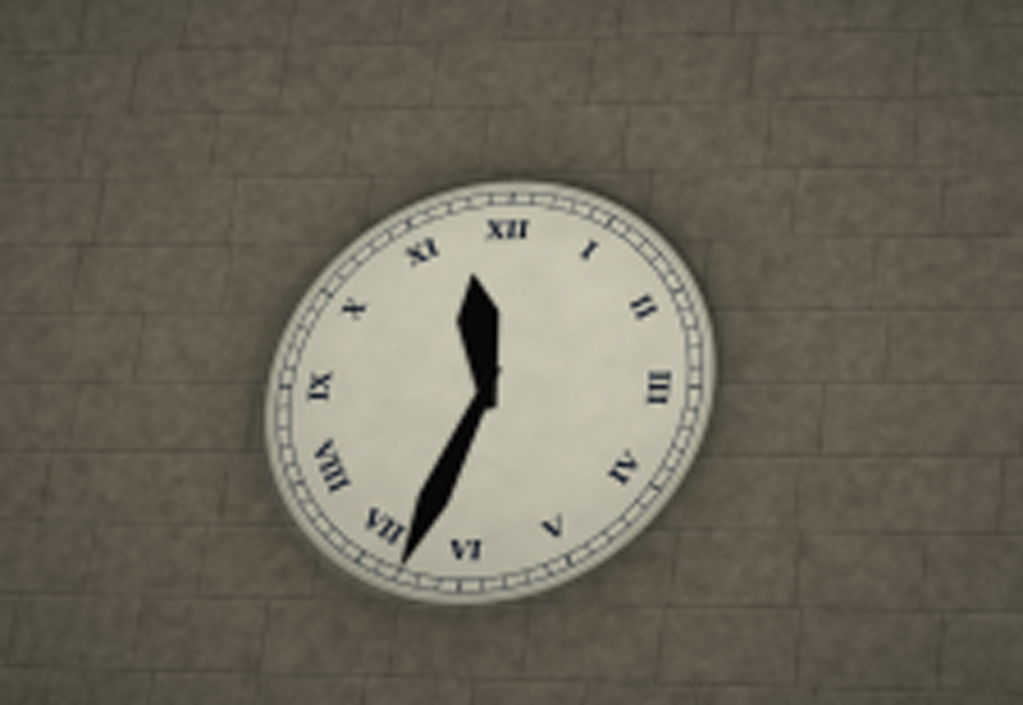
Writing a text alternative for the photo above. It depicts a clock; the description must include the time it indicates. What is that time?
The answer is 11:33
